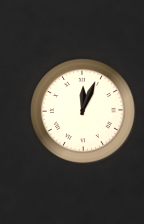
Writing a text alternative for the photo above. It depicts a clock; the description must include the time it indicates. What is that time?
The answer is 12:04
